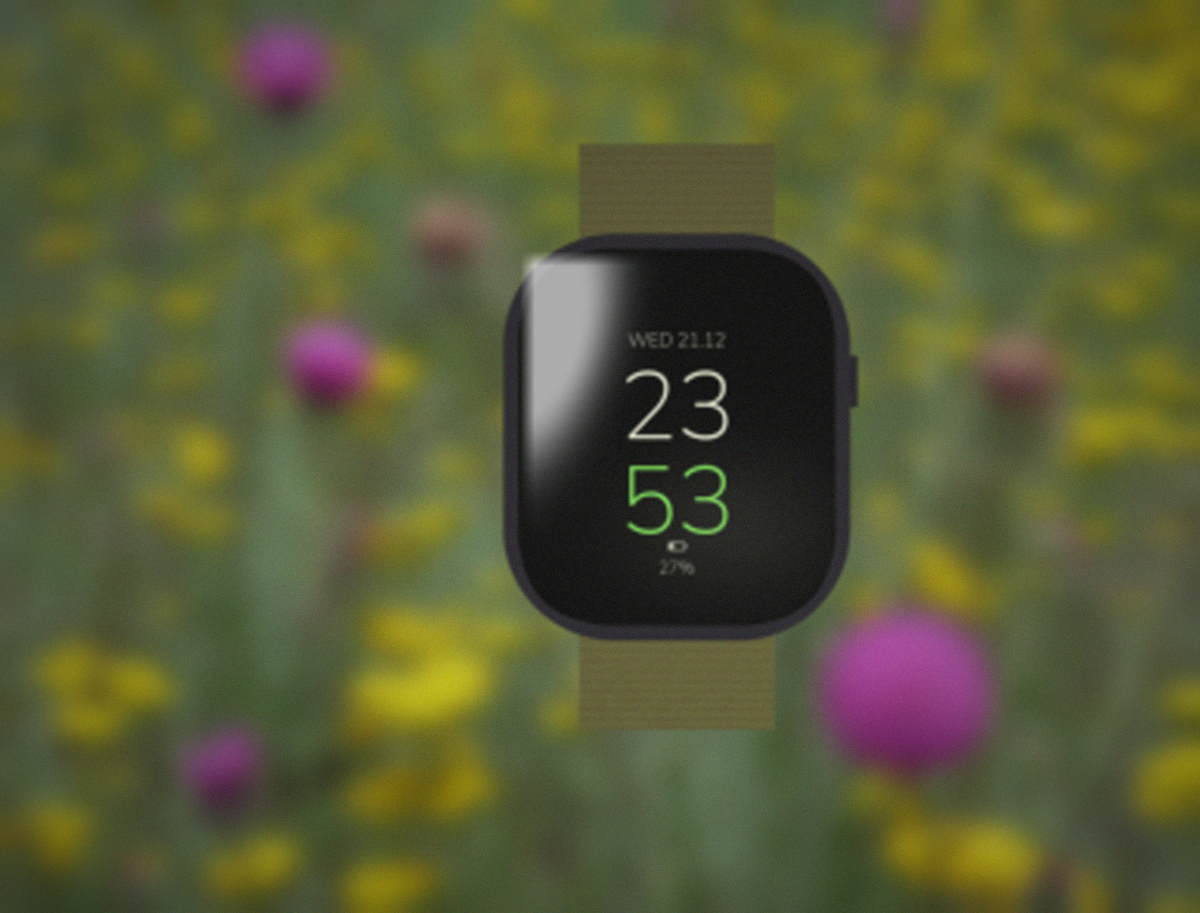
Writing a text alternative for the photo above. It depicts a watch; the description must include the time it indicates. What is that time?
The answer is 23:53
